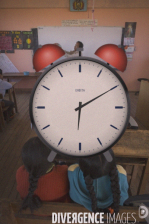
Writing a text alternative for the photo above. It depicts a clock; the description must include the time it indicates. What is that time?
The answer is 6:10
